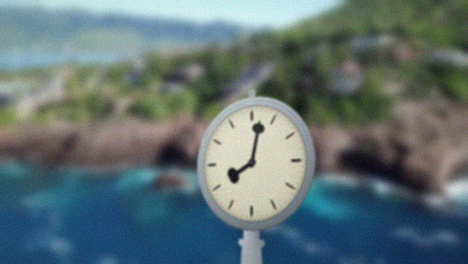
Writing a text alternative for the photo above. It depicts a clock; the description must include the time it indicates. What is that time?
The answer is 8:02
